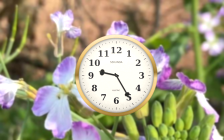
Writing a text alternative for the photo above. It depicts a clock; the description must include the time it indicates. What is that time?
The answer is 9:25
